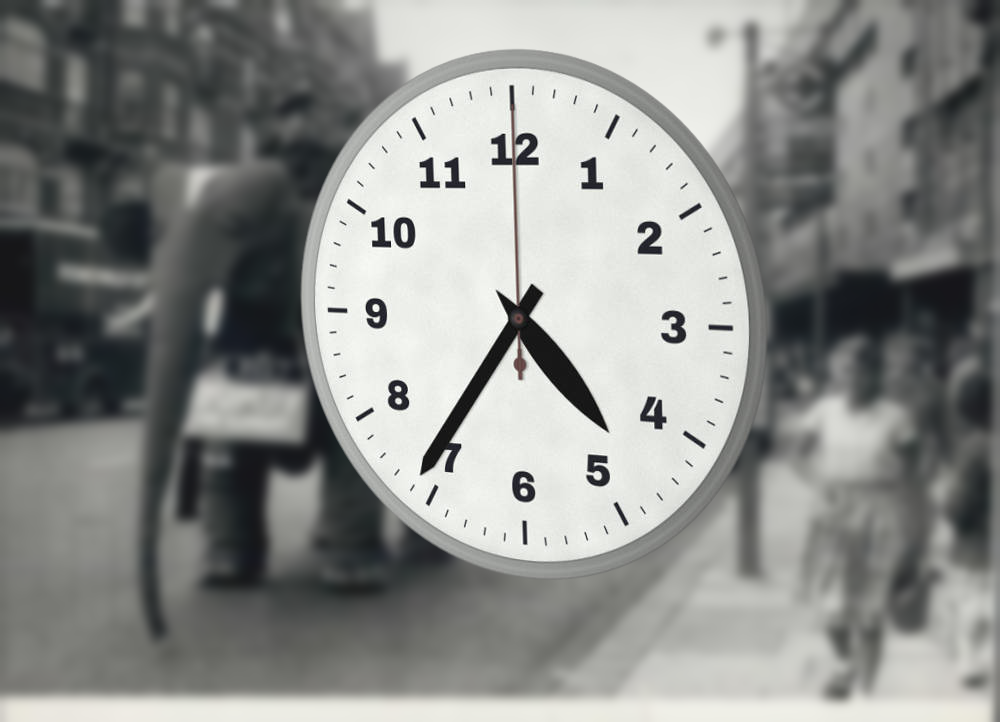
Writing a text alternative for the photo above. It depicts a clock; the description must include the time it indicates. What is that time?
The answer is 4:36:00
